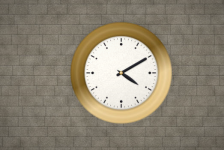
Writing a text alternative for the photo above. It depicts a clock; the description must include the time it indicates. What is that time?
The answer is 4:10
